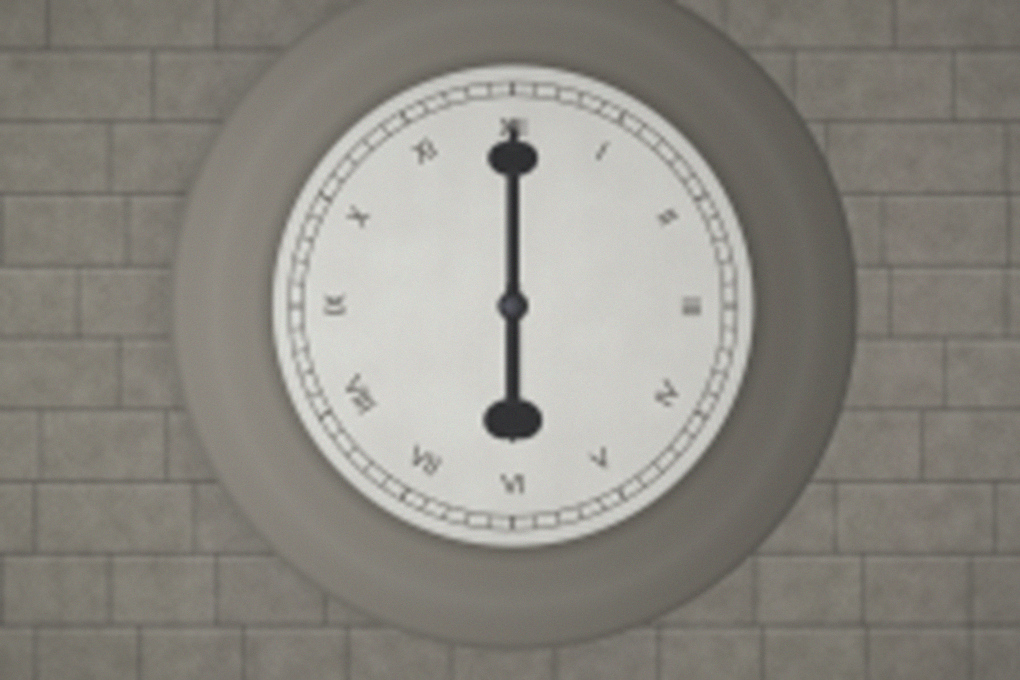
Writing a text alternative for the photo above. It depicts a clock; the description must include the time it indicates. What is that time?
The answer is 6:00
